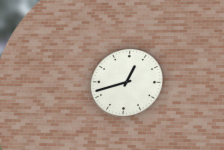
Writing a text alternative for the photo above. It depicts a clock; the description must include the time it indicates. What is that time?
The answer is 12:42
